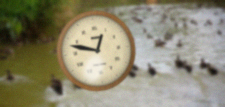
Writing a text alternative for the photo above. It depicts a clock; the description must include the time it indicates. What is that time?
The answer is 12:48
